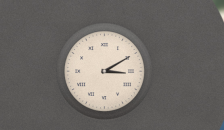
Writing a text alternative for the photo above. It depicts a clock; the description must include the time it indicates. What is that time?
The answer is 3:10
